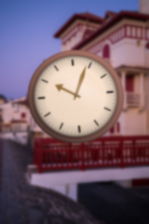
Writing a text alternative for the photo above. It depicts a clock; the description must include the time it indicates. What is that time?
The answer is 10:04
